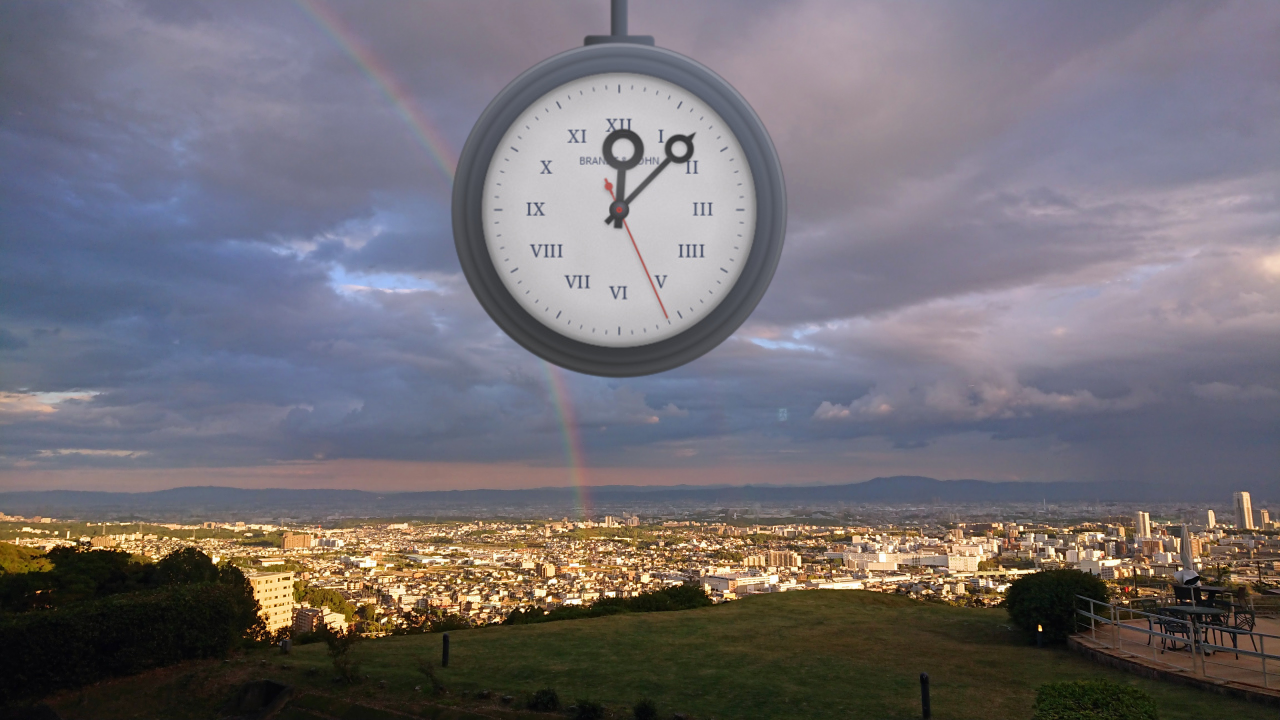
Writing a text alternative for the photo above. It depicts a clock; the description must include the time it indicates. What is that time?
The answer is 12:07:26
